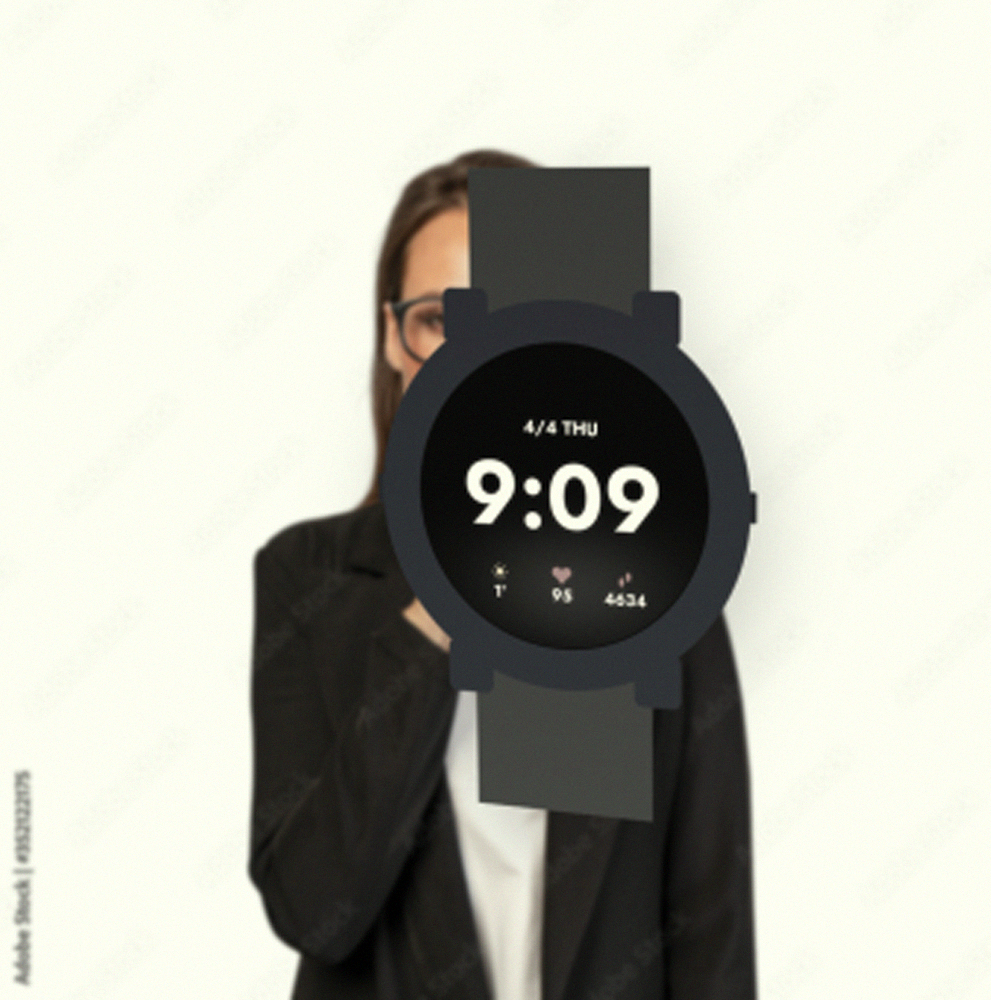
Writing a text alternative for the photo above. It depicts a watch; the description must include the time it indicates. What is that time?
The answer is 9:09
